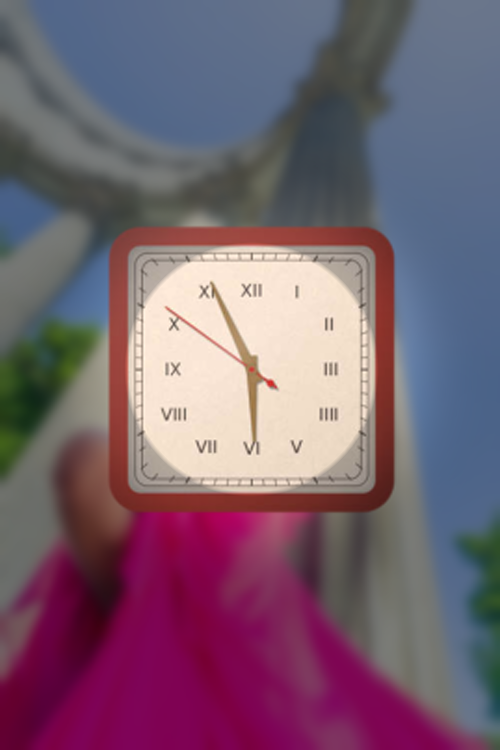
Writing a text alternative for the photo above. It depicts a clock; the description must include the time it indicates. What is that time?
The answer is 5:55:51
